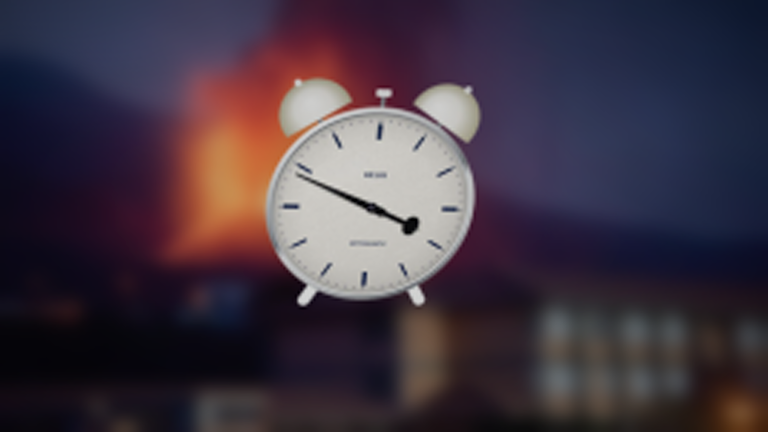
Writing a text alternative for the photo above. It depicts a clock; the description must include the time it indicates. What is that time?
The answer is 3:49
